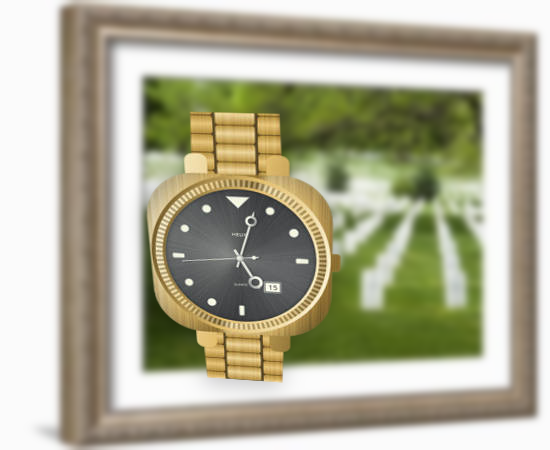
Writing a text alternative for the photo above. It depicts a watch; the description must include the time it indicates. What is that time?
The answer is 5:02:44
